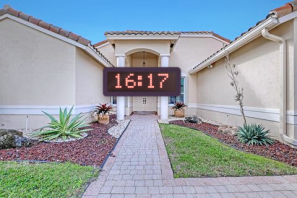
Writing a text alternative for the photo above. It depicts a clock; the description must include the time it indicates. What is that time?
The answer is 16:17
